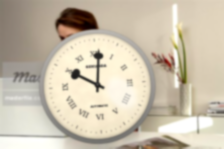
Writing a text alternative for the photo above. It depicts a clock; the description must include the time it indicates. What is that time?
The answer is 10:01
